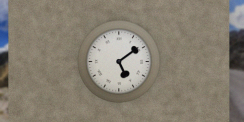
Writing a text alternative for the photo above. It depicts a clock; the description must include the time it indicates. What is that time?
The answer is 5:09
